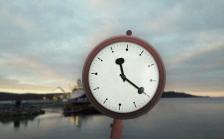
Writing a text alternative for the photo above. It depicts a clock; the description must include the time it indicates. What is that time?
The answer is 11:20
